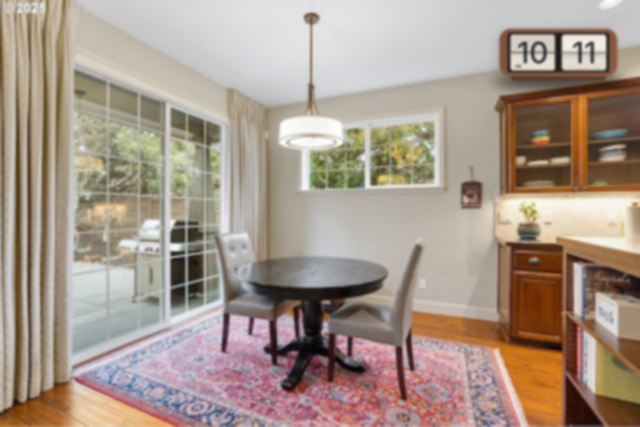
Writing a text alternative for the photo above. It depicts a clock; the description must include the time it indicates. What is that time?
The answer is 10:11
